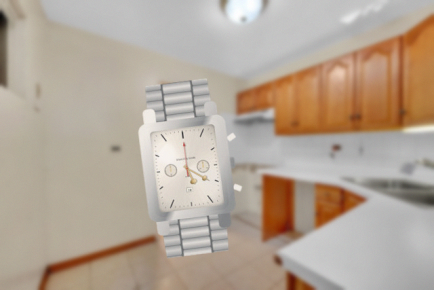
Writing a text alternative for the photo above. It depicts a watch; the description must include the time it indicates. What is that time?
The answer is 5:21
